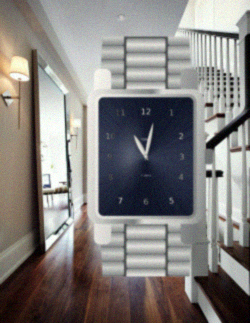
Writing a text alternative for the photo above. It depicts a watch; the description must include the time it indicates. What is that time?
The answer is 11:02
